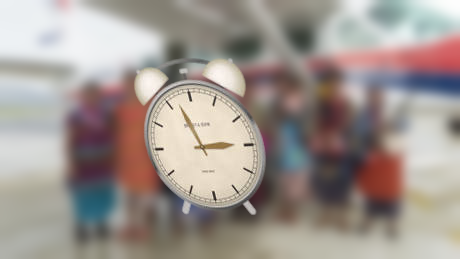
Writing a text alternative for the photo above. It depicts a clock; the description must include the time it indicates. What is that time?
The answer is 2:57
